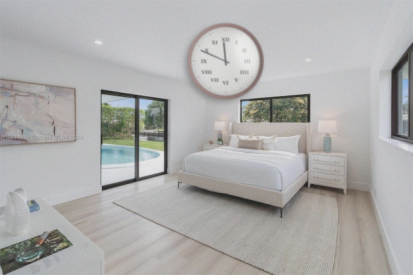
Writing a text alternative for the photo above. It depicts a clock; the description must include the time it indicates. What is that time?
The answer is 11:49
